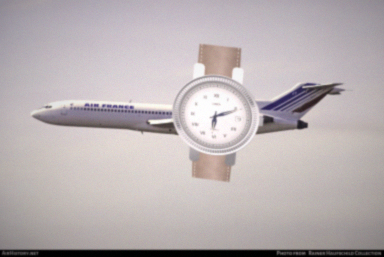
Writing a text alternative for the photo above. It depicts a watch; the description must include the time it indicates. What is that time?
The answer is 6:11
